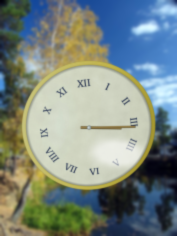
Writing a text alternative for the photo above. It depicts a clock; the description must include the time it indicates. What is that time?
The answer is 3:16
